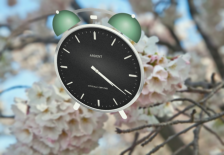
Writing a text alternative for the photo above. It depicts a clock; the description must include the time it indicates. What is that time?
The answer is 4:21
